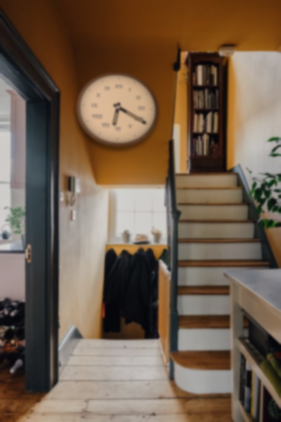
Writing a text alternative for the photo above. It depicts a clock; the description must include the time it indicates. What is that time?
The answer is 6:20
